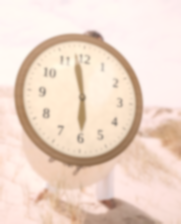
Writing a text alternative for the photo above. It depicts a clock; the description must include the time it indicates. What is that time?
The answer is 5:58
